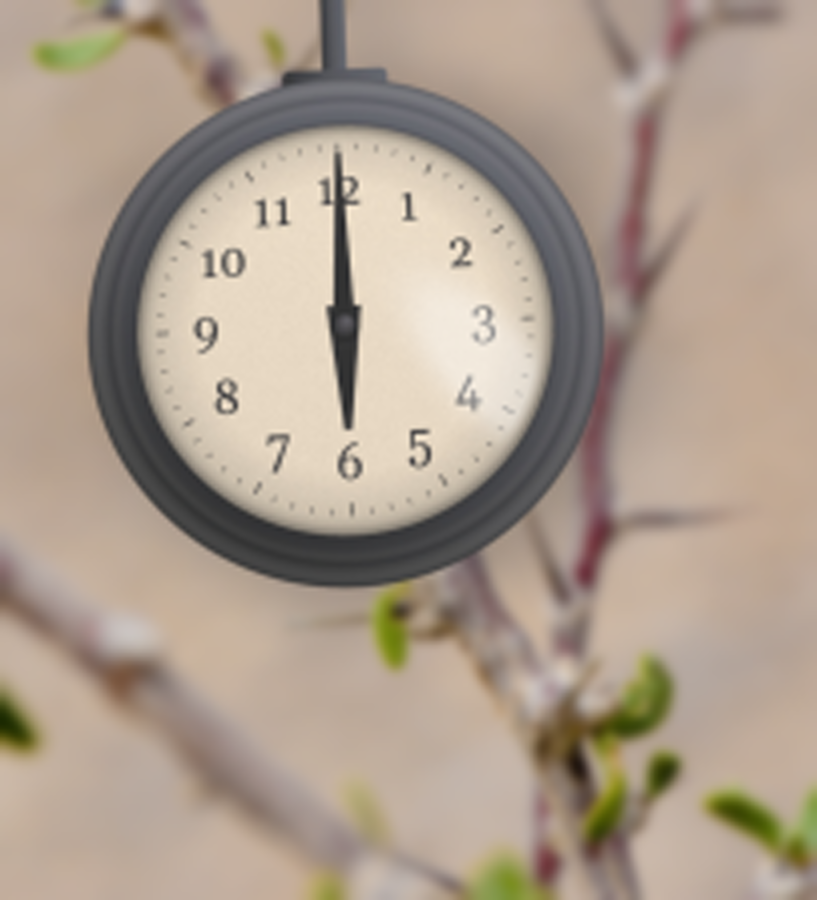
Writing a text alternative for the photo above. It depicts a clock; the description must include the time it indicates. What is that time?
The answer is 6:00
